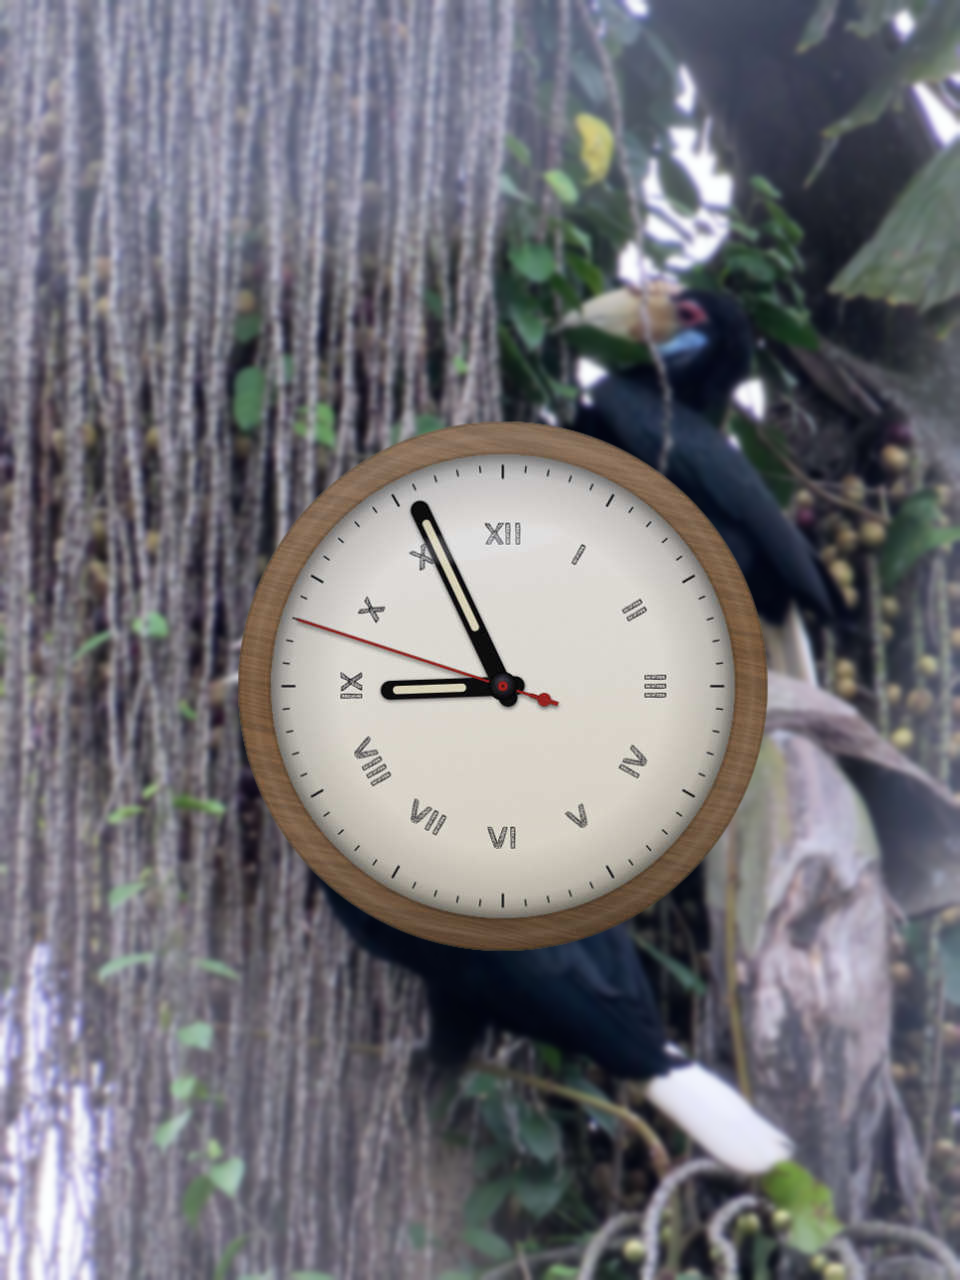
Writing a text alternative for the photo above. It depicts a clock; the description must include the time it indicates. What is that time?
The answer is 8:55:48
